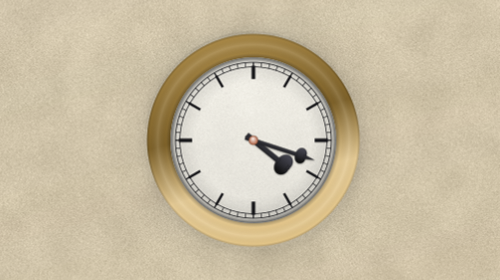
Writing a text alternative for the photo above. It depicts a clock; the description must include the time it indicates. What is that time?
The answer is 4:18
